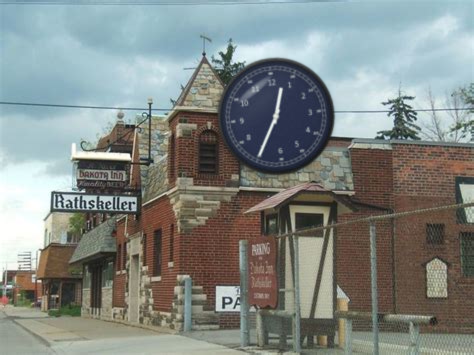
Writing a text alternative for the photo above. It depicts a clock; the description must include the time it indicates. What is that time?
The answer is 12:35
